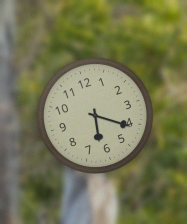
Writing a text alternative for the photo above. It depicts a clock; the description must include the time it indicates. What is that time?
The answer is 6:21
